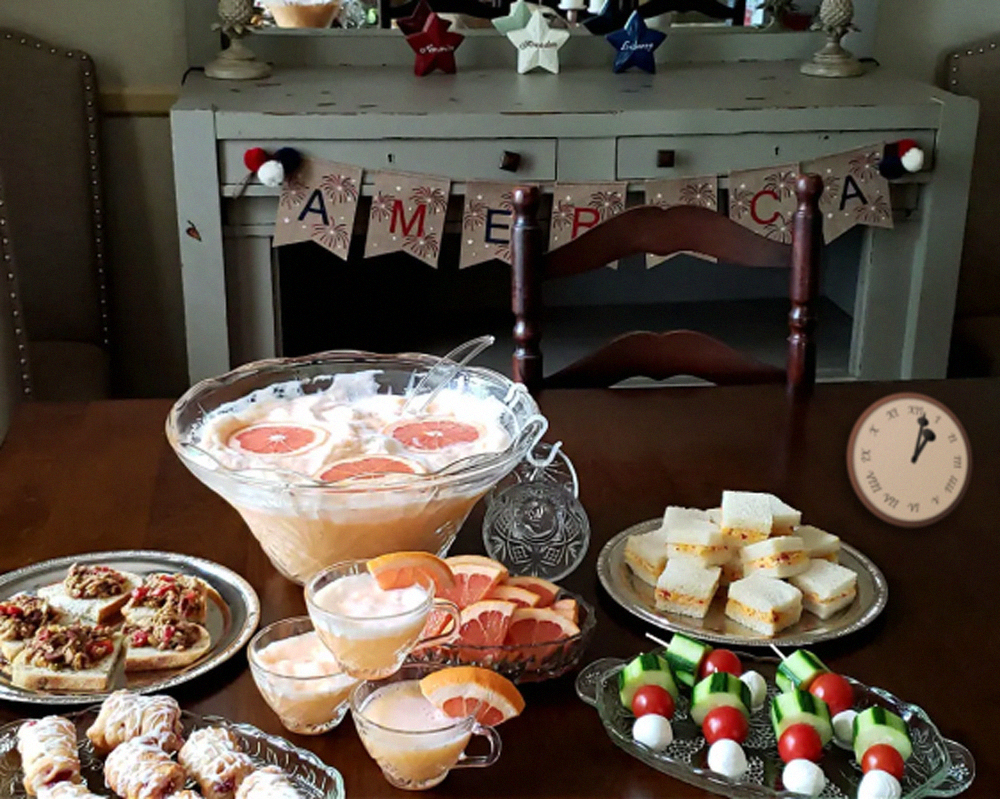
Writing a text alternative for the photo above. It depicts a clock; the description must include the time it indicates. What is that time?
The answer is 1:02
